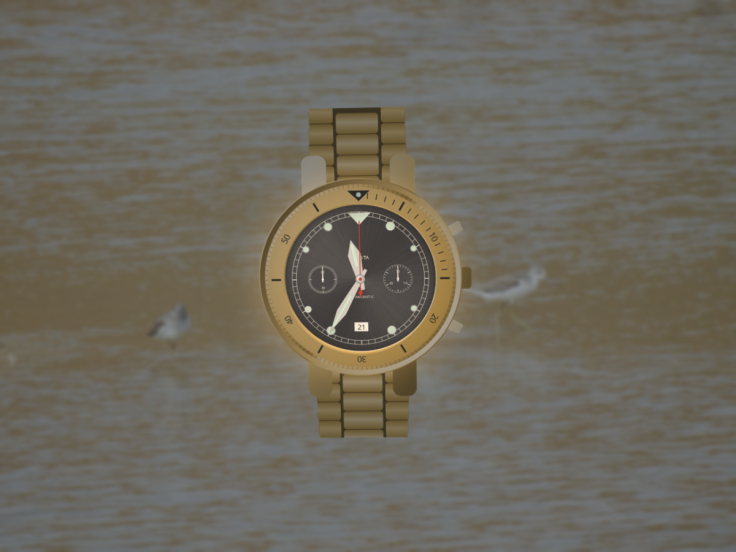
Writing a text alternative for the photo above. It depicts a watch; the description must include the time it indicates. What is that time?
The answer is 11:35
